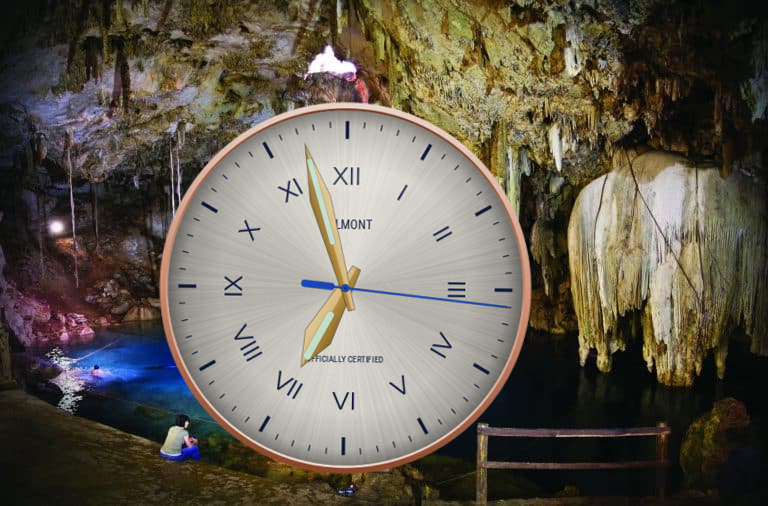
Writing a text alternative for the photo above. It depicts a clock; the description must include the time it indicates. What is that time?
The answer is 6:57:16
